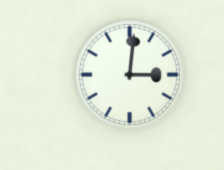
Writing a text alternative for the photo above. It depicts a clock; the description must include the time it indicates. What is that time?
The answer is 3:01
